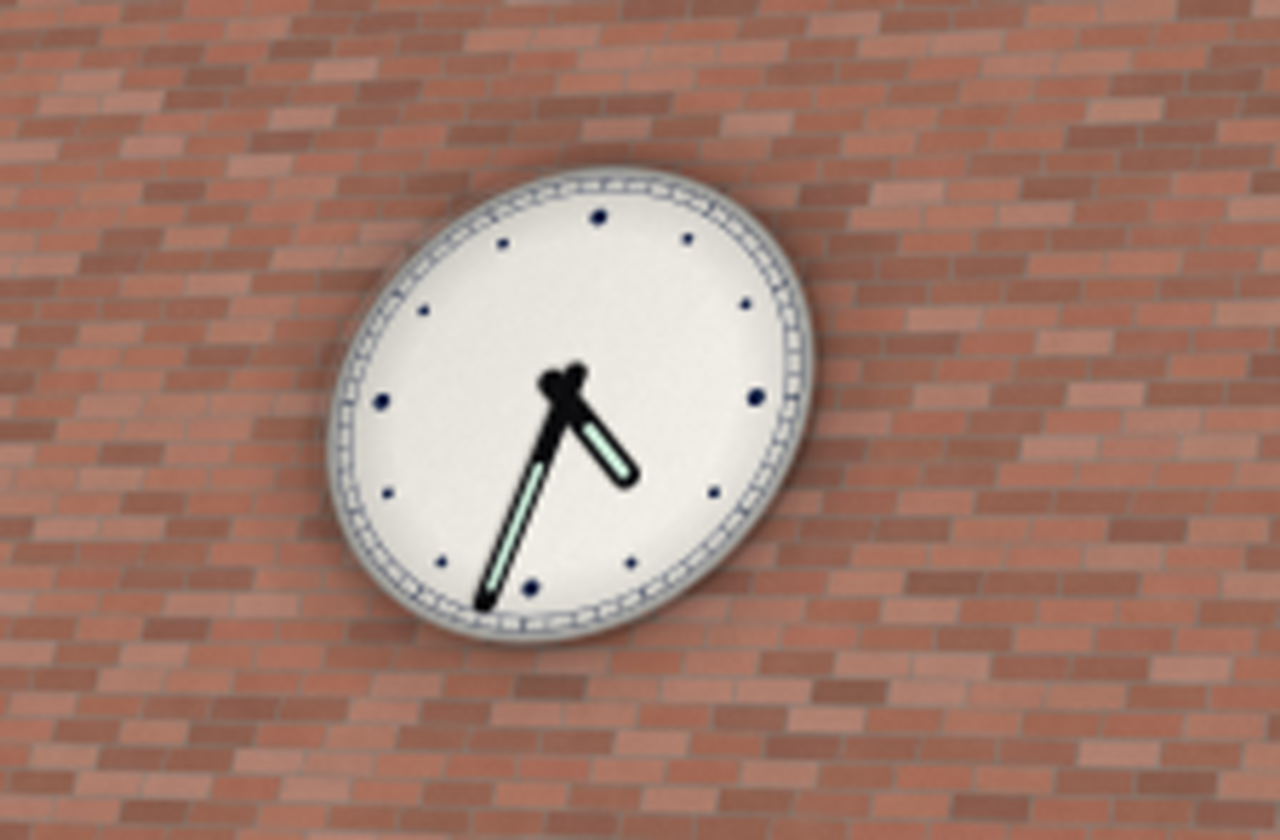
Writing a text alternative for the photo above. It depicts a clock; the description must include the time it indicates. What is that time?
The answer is 4:32
